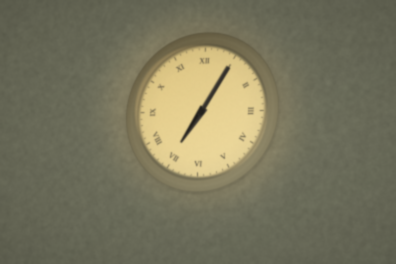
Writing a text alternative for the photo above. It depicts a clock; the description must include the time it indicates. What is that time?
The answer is 7:05
